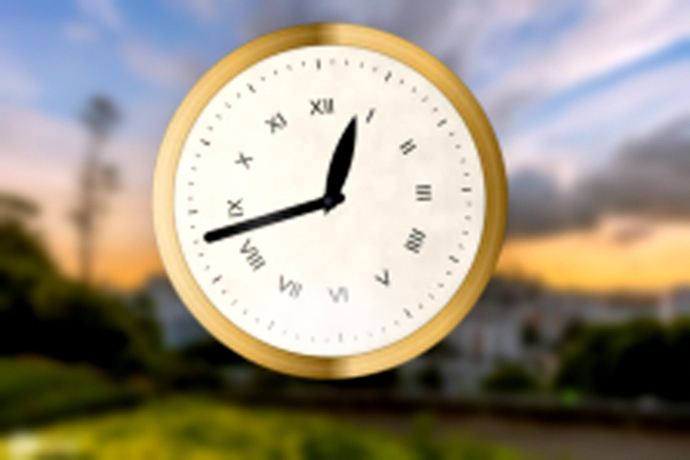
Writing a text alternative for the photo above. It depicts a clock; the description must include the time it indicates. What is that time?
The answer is 12:43
